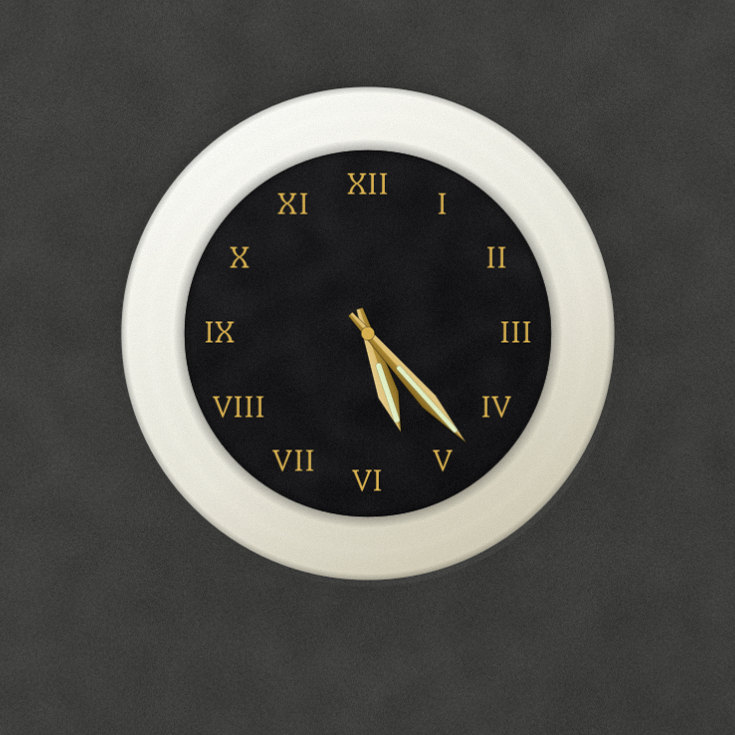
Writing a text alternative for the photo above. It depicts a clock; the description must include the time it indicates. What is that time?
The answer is 5:23
